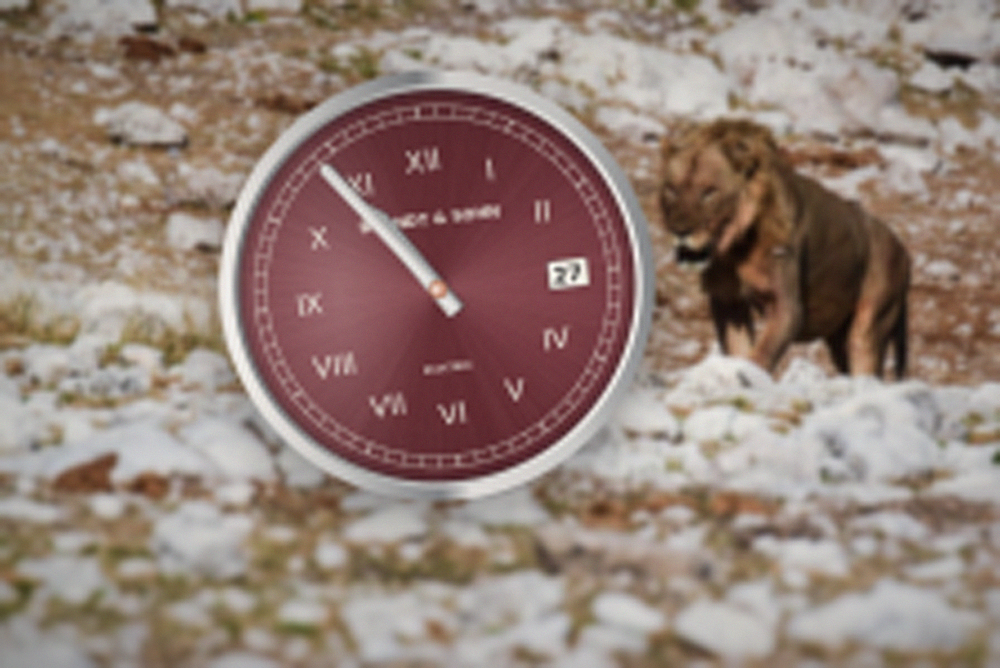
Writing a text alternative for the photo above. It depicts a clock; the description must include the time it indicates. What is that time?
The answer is 10:54
